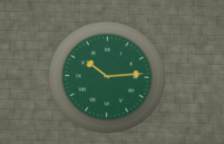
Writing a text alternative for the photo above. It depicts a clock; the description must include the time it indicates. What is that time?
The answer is 10:14
